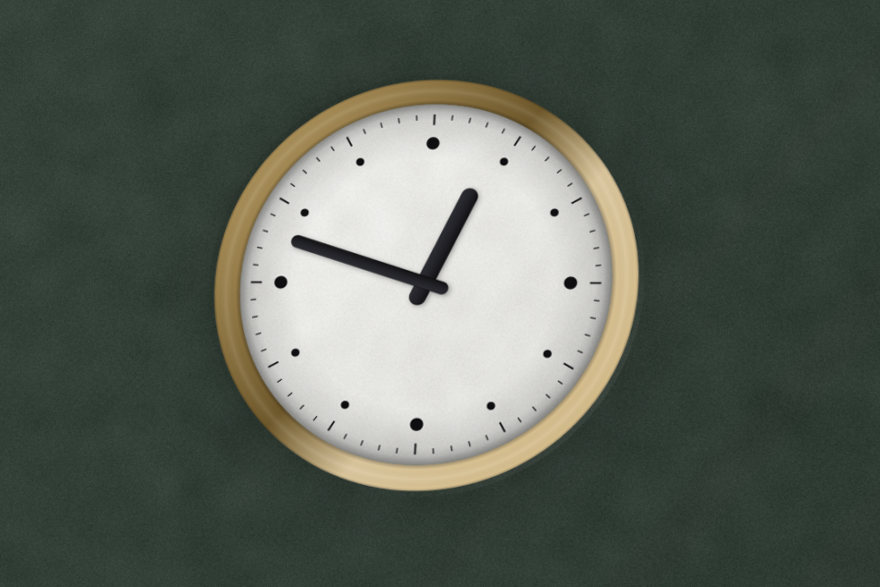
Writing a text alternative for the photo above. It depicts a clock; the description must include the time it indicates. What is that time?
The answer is 12:48
